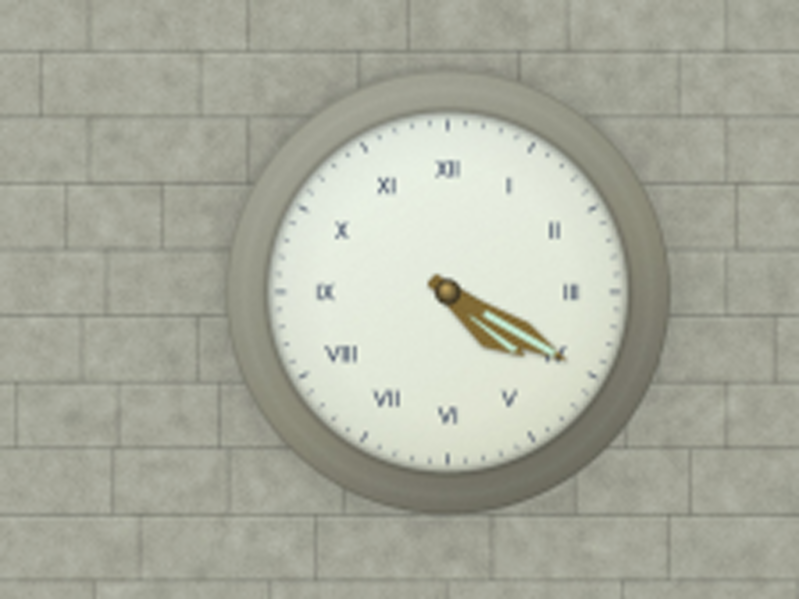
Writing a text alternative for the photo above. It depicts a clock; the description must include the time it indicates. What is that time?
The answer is 4:20
